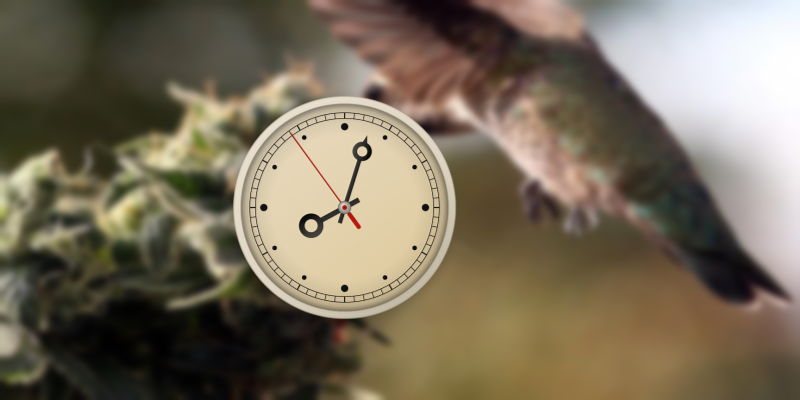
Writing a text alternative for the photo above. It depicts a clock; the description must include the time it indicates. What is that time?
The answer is 8:02:54
